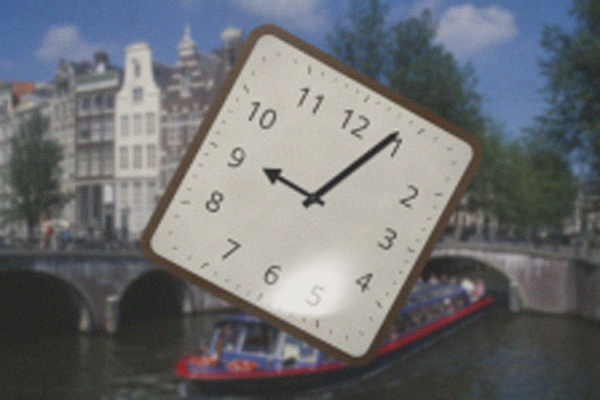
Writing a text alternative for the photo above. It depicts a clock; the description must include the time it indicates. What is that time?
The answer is 9:04
